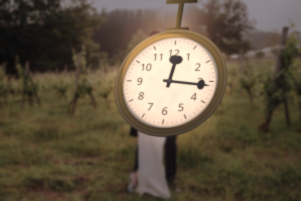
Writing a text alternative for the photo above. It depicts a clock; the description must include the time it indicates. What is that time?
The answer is 12:16
